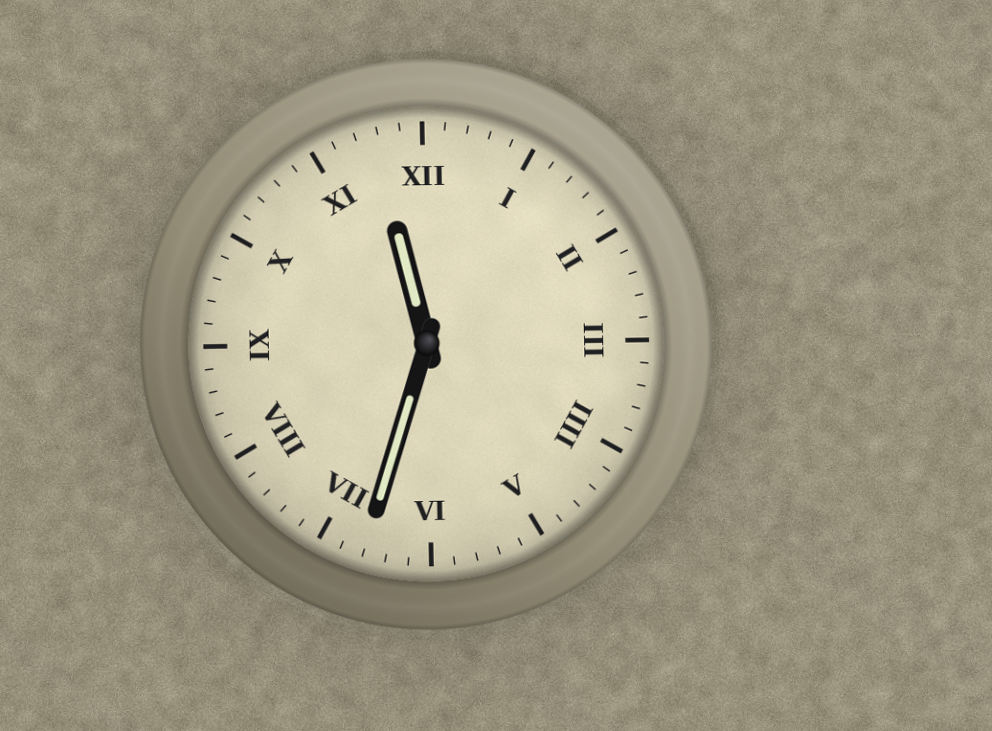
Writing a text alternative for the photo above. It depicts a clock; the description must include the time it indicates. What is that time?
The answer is 11:33
